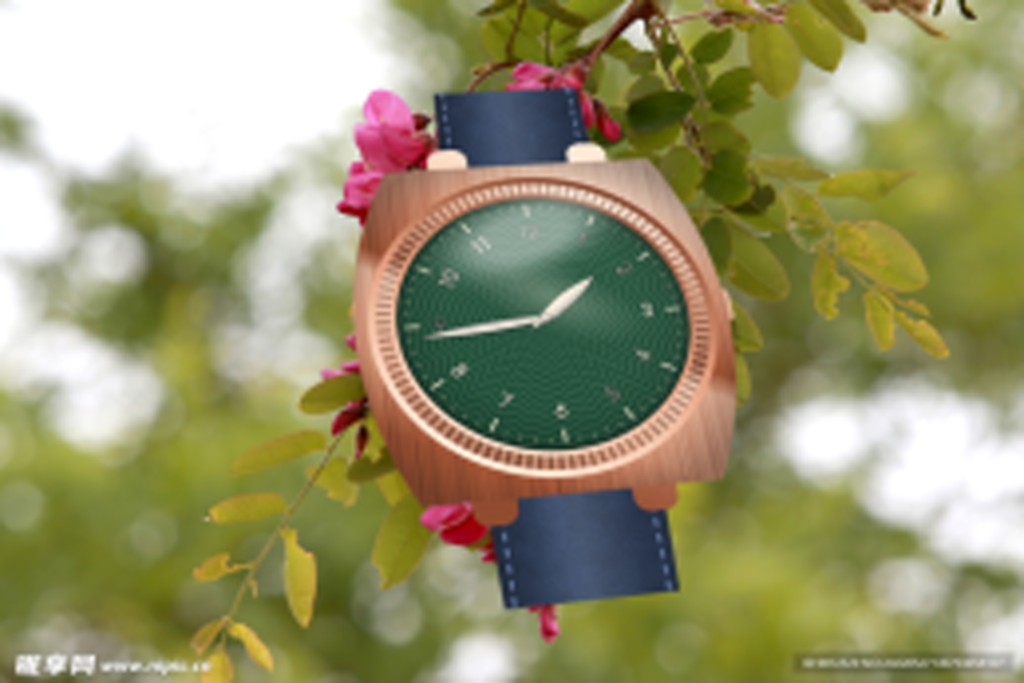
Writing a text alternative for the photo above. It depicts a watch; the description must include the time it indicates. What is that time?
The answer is 1:44
